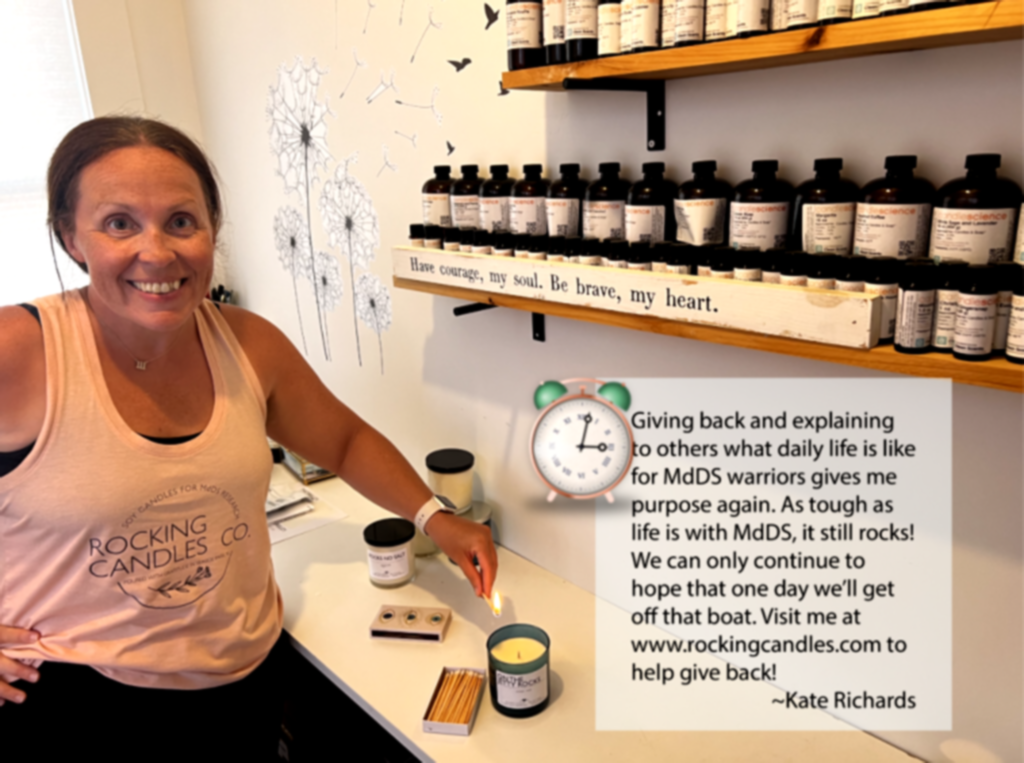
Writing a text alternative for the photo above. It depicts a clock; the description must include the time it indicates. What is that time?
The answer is 3:02
